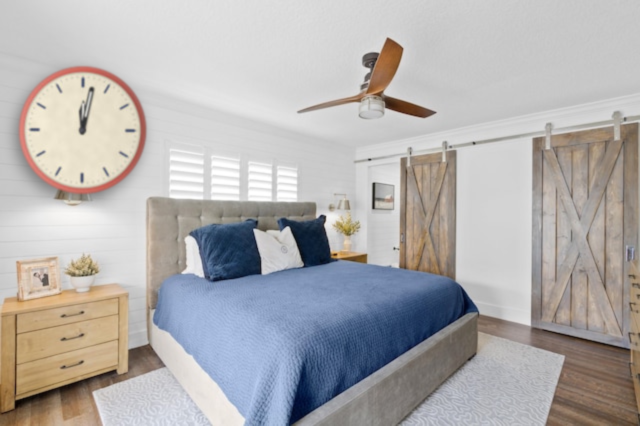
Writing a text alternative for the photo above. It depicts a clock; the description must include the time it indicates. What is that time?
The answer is 12:02
